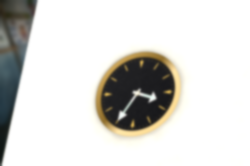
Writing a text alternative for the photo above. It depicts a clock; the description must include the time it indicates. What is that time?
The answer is 3:35
